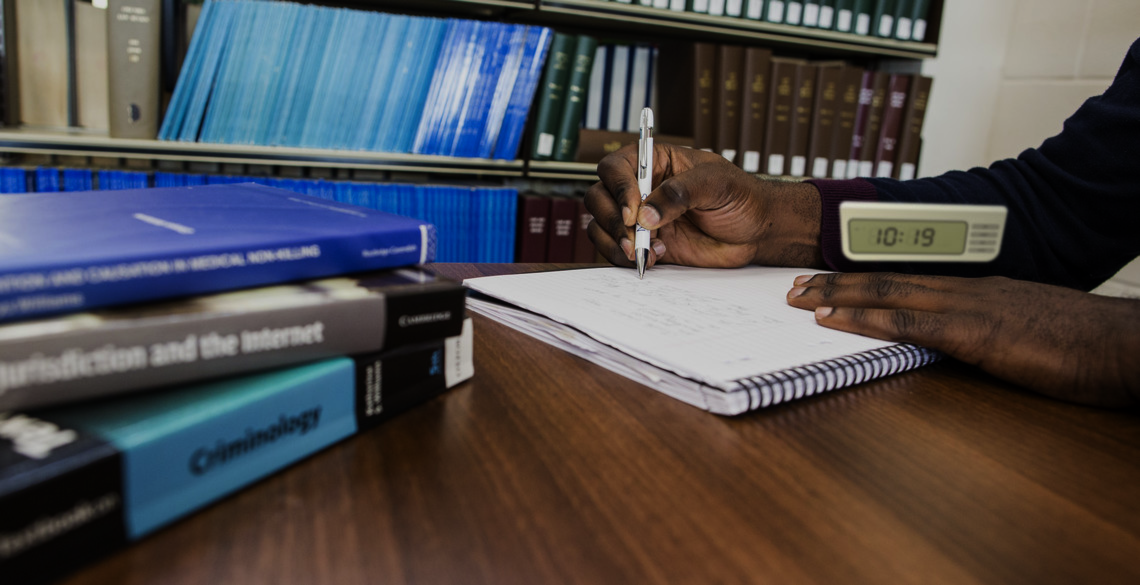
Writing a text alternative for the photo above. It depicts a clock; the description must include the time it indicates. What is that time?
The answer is 10:19
